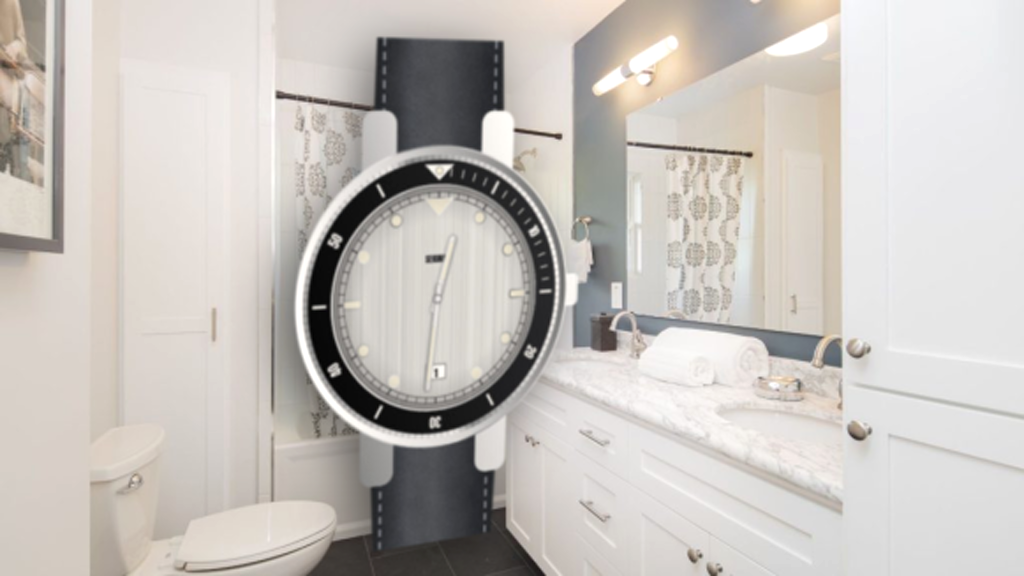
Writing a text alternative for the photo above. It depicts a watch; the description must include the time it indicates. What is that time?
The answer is 12:31
